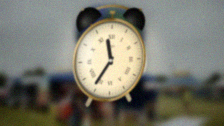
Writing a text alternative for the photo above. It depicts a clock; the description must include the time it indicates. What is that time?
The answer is 11:36
